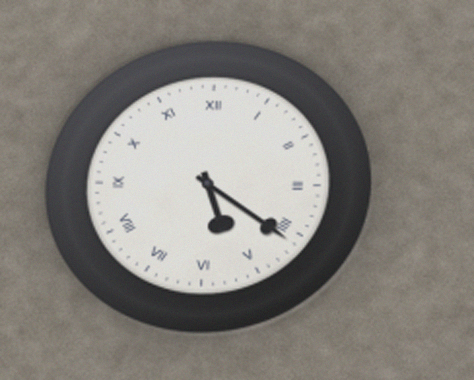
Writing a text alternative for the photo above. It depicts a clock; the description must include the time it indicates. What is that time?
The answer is 5:21
